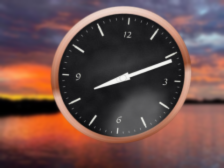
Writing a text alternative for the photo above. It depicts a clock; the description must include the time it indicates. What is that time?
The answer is 8:11
